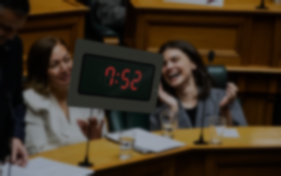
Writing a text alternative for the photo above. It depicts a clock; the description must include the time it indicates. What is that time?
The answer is 7:52
